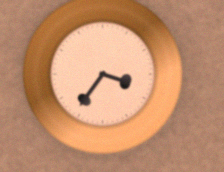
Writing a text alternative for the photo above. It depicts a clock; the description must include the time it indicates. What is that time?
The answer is 3:36
